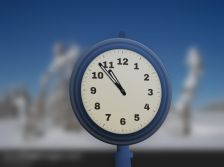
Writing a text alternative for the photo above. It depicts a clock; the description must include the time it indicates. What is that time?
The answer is 10:53
